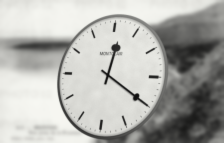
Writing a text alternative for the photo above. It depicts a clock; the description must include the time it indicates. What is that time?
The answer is 12:20
